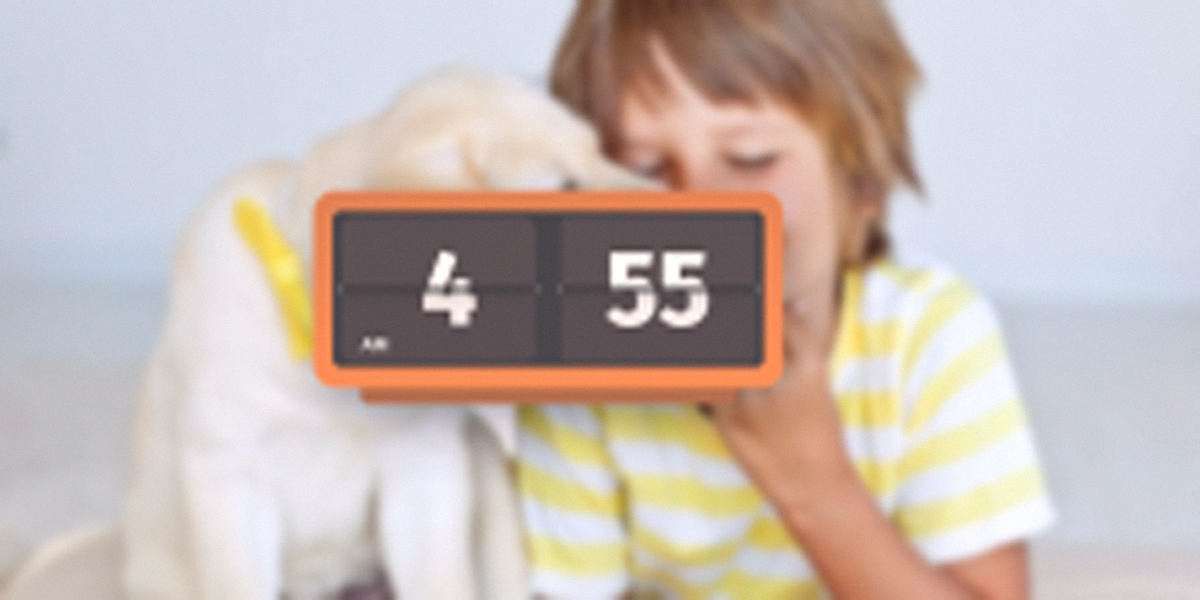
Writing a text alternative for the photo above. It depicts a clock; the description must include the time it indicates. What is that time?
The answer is 4:55
